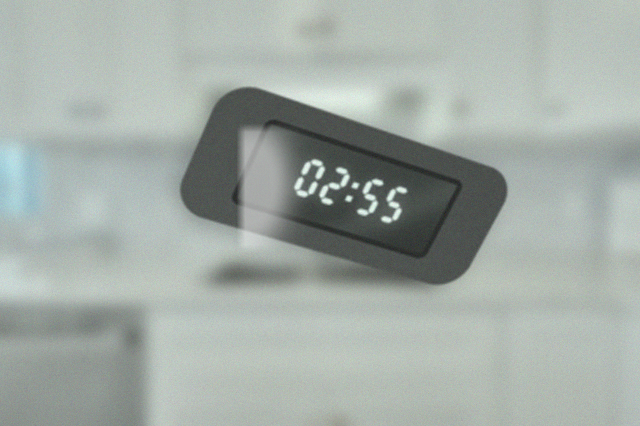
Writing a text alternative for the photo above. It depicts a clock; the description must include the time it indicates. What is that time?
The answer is 2:55
